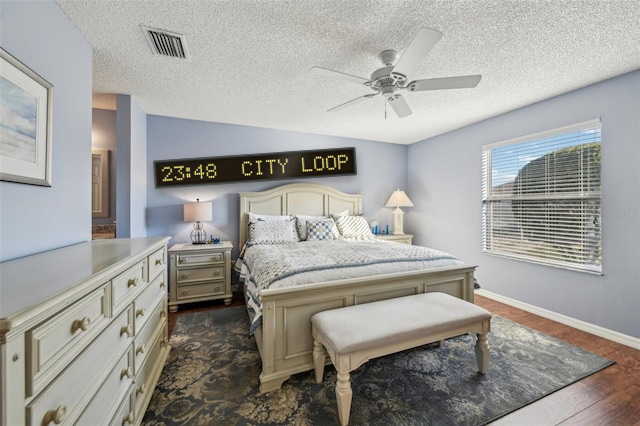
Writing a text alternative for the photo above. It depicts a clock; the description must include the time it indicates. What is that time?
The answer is 23:48
